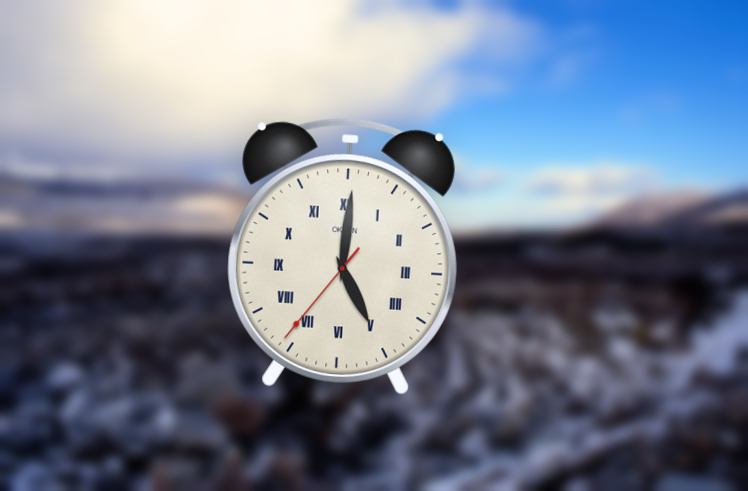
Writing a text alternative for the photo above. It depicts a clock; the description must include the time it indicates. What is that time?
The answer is 5:00:36
